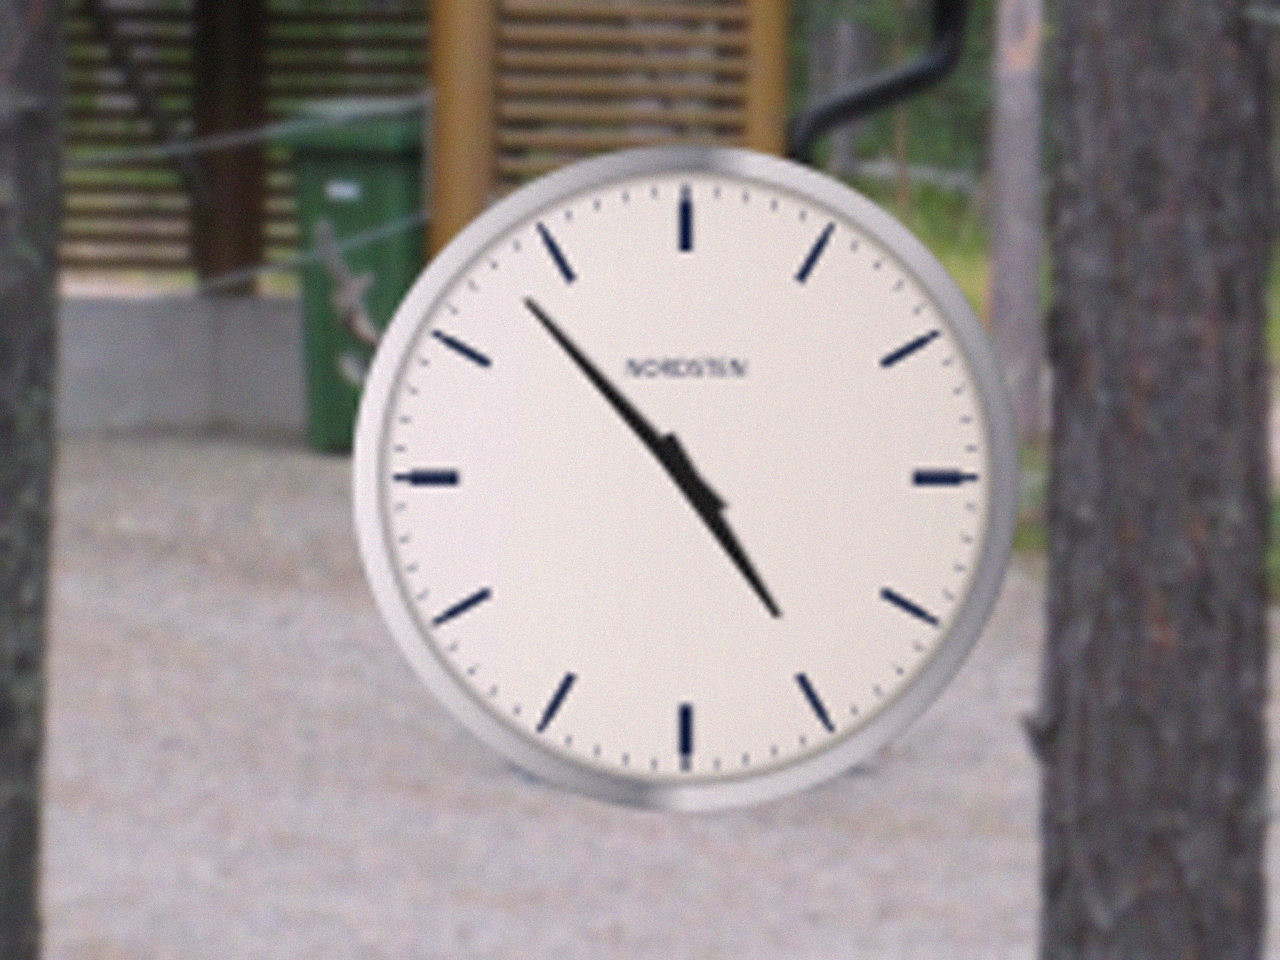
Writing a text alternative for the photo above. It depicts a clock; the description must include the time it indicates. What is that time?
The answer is 4:53
